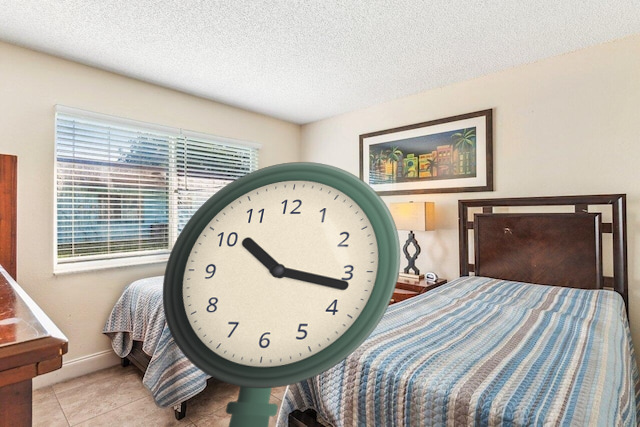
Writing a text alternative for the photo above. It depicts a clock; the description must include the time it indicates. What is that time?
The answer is 10:17
